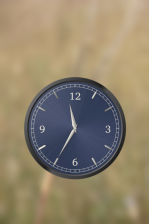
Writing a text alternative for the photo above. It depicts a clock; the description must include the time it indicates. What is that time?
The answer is 11:35
